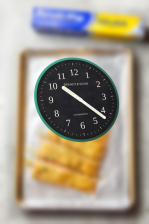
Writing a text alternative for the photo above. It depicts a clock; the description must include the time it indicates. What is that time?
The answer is 10:22
